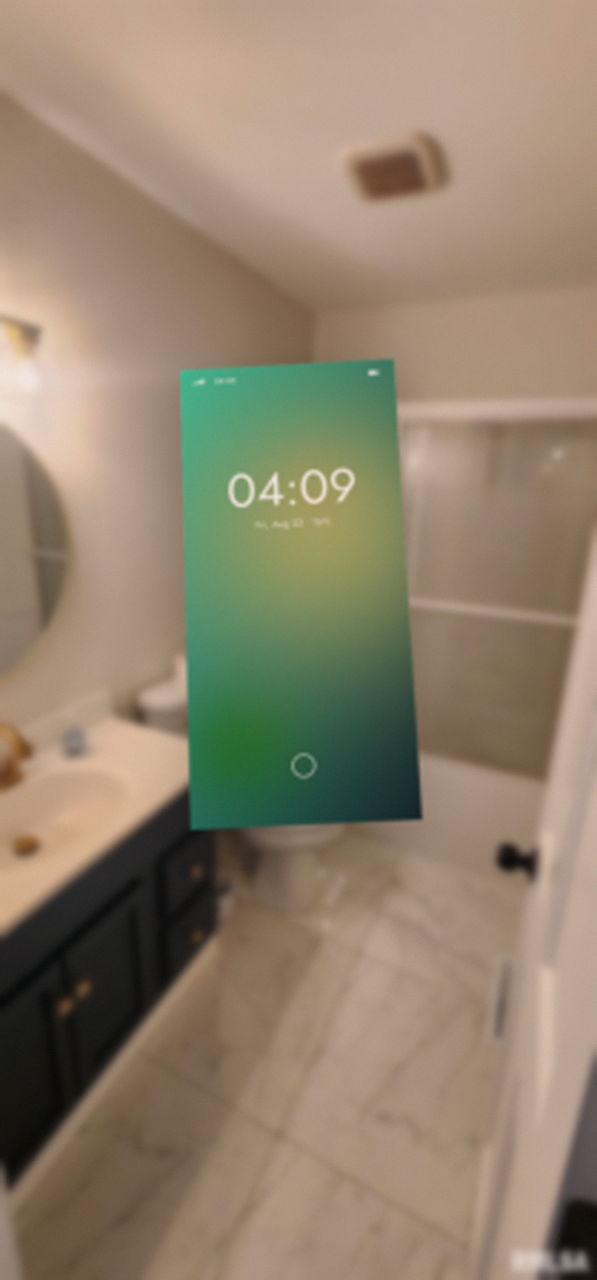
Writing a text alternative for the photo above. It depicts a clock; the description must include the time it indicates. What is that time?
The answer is 4:09
